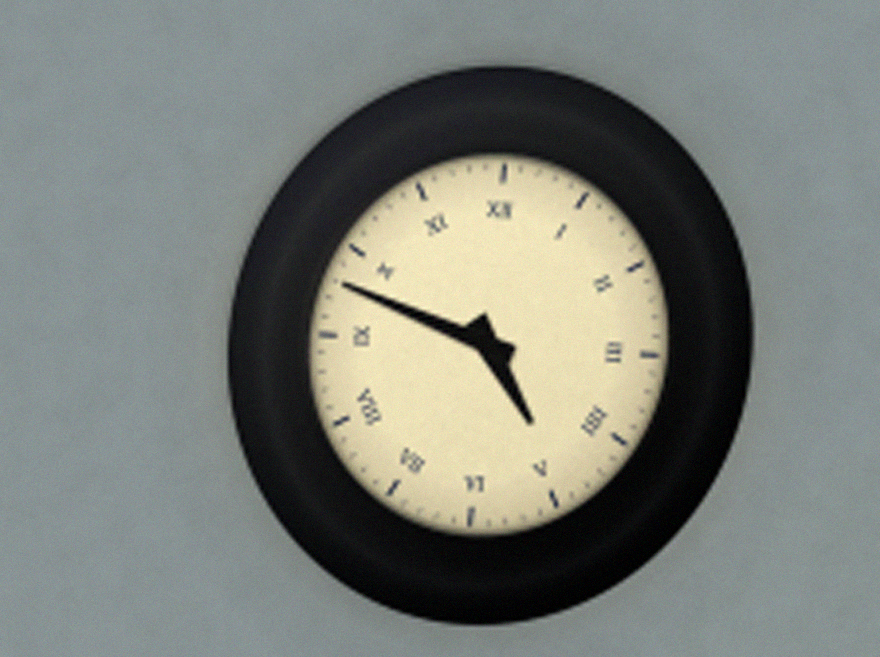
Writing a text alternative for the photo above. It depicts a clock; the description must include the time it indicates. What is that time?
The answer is 4:48
